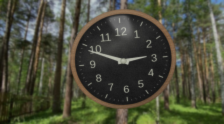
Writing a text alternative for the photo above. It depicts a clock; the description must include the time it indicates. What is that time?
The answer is 2:49
